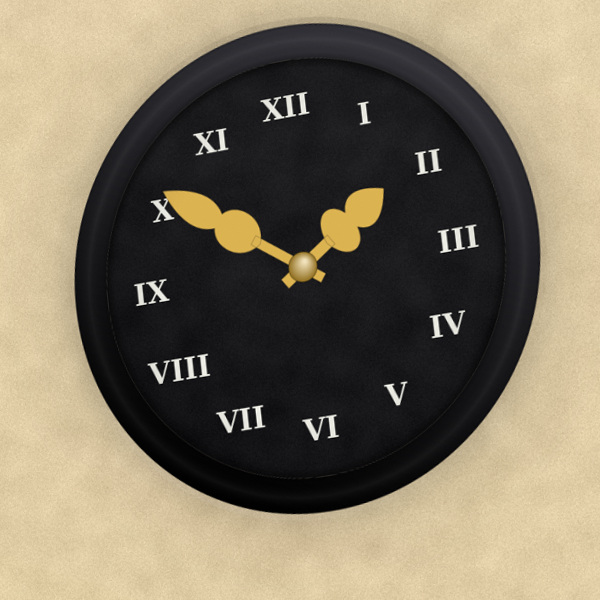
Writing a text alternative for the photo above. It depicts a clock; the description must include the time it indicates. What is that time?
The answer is 1:51
